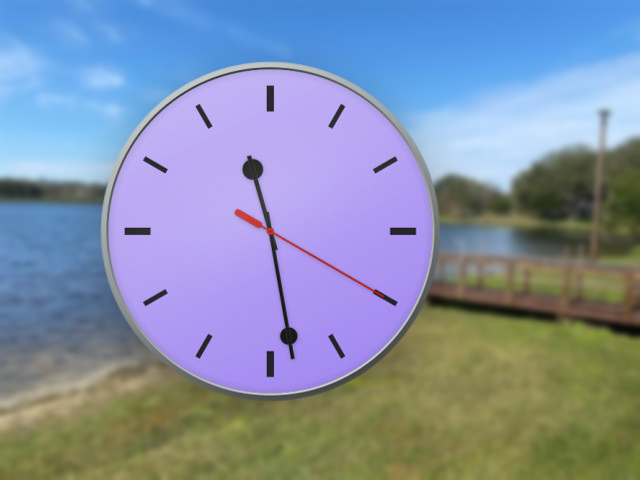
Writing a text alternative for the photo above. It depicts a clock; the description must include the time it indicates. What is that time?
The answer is 11:28:20
